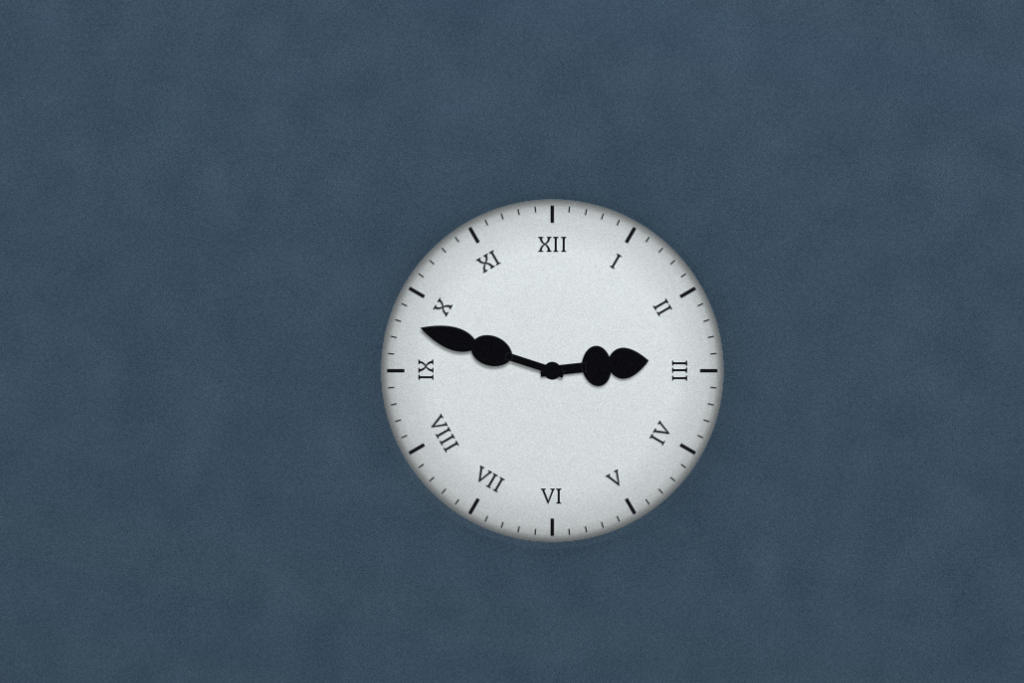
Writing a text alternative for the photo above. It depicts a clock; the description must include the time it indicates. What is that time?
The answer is 2:48
